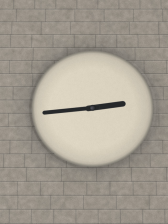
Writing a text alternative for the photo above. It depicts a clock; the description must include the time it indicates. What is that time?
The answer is 2:44
